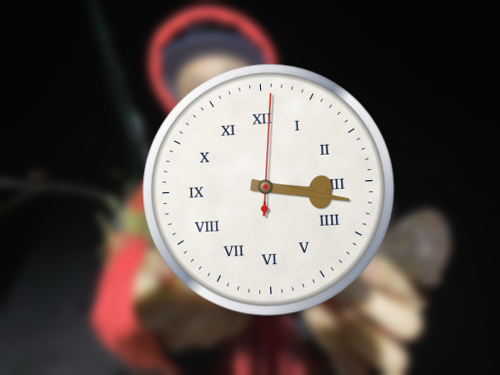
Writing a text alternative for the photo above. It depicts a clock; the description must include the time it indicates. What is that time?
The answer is 3:17:01
